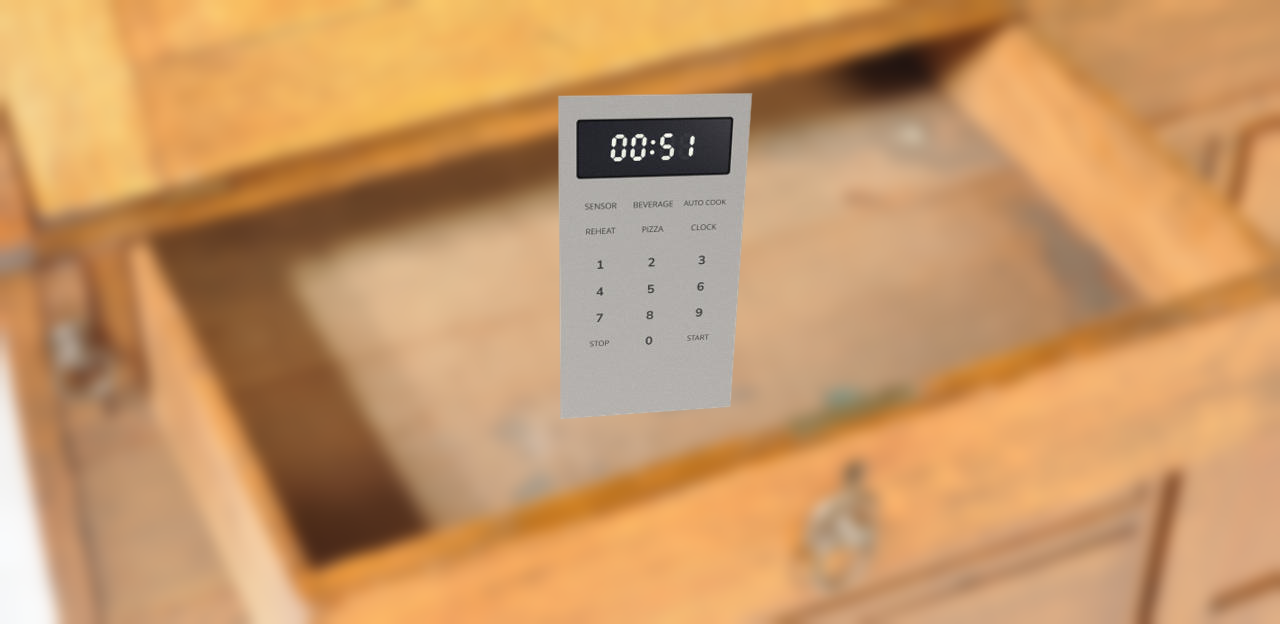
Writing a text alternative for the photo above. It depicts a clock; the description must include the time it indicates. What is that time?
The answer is 0:51
